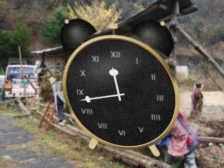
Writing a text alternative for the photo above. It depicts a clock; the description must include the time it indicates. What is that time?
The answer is 11:43
